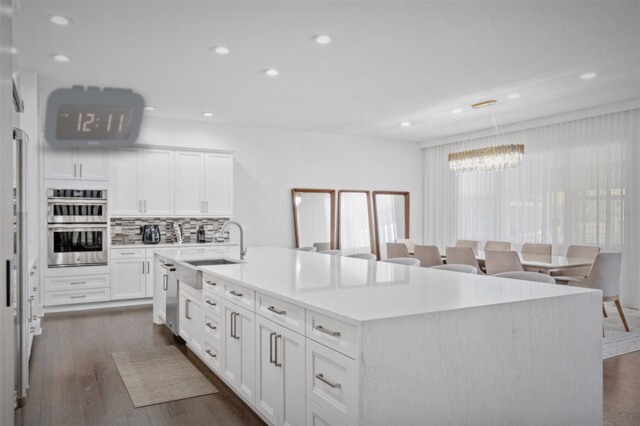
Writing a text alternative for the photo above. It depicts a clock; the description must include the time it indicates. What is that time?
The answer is 12:11
